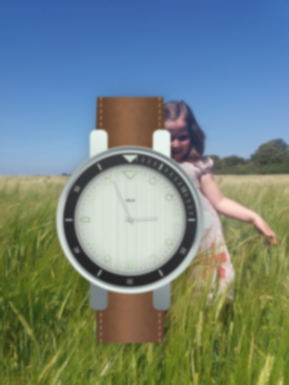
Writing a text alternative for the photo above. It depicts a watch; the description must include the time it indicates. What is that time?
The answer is 2:56
